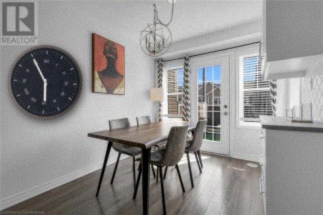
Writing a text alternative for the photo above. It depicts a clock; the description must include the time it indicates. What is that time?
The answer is 5:55
